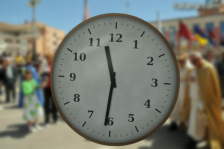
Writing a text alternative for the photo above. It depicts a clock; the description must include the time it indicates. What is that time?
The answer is 11:31
